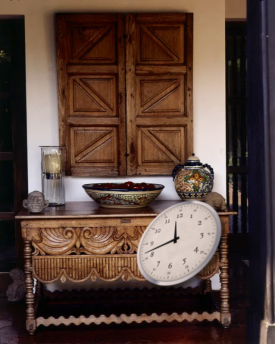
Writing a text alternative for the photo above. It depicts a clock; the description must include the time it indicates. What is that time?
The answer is 11:42
